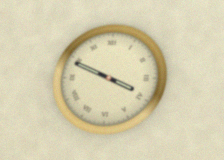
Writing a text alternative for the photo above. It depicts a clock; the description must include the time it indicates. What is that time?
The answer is 3:49
